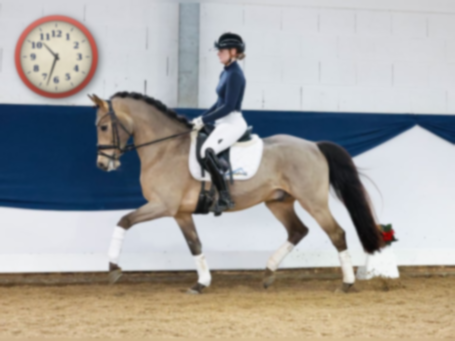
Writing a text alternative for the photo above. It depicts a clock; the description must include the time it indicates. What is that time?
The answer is 10:33
